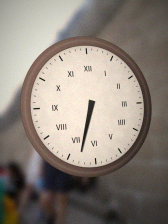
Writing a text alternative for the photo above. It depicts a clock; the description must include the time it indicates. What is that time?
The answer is 6:33
